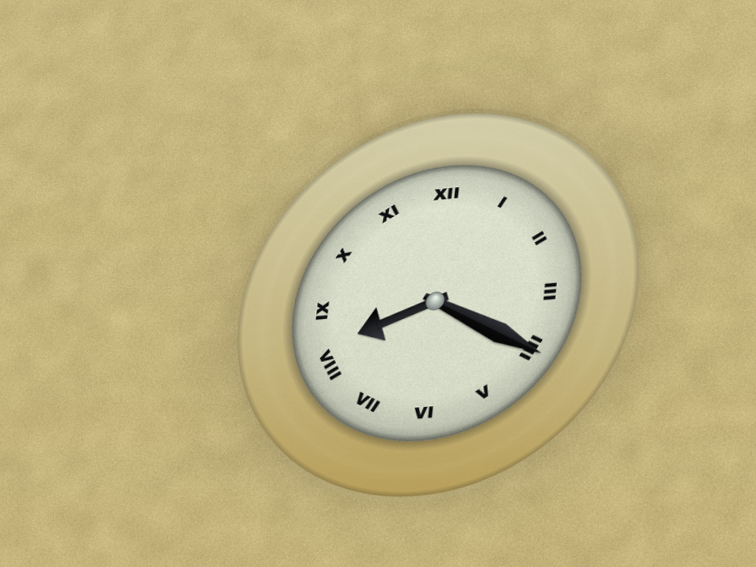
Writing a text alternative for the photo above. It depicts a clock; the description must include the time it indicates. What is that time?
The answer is 8:20
